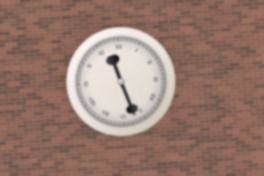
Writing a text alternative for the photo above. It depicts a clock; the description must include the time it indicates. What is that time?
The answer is 11:27
